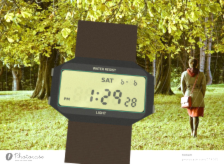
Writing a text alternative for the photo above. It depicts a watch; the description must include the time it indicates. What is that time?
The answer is 1:29:28
